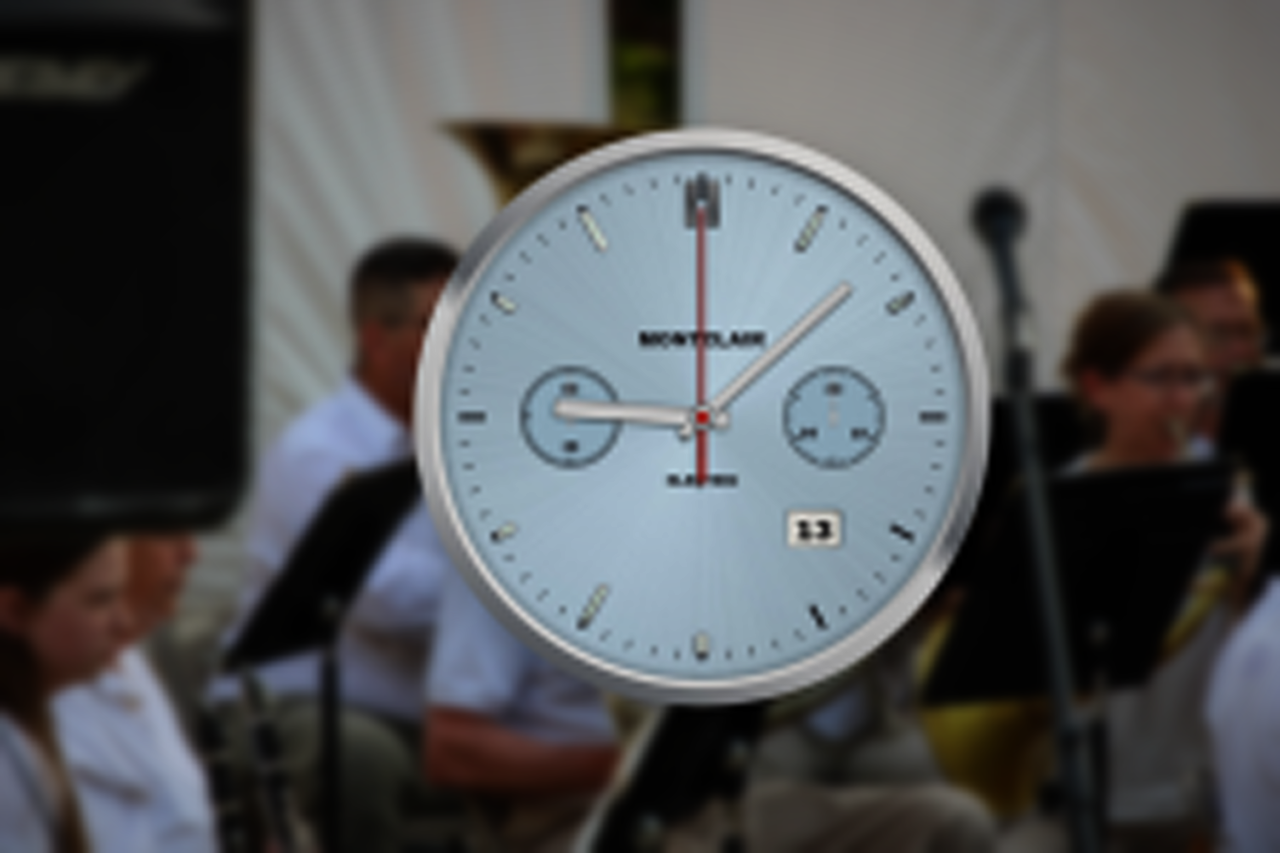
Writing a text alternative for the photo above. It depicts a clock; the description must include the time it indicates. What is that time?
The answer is 9:08
